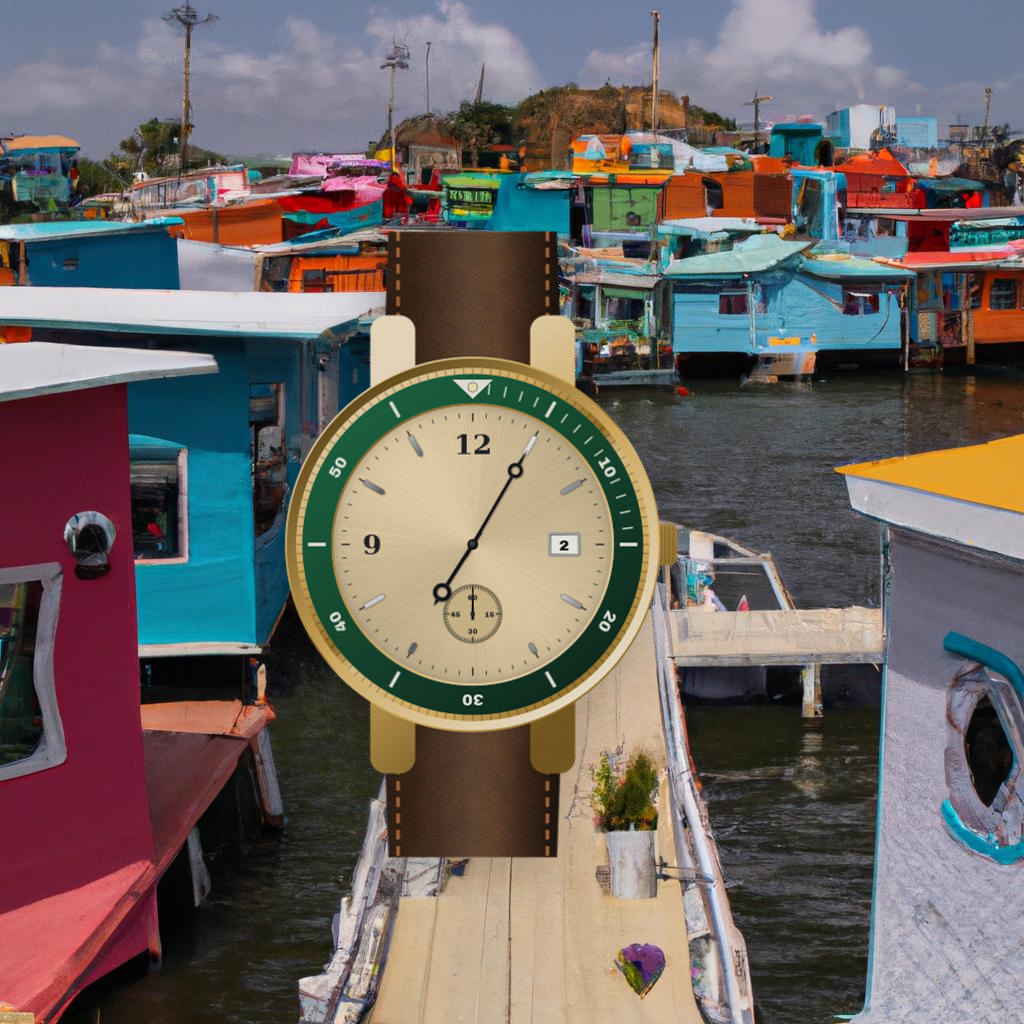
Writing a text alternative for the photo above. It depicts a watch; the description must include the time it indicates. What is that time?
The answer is 7:05
